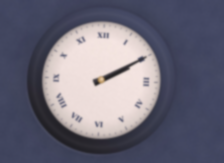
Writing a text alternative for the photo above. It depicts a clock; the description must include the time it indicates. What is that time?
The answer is 2:10
